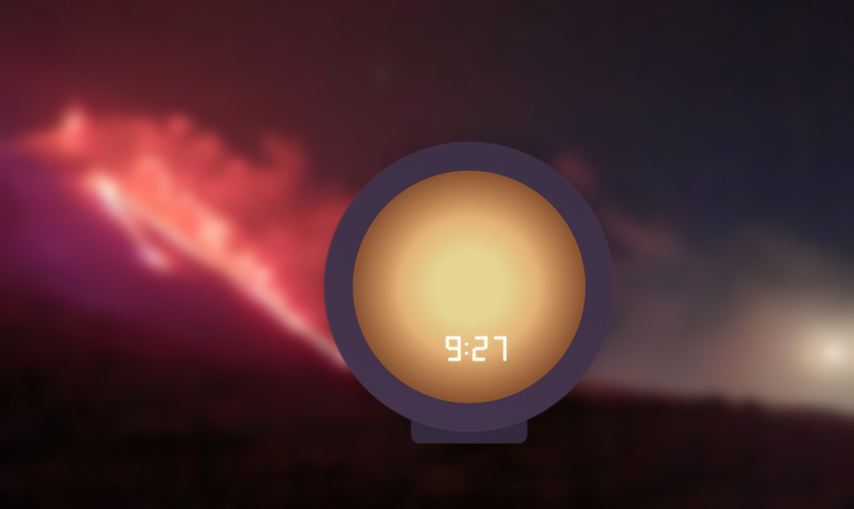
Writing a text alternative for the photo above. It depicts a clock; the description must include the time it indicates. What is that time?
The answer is 9:27
